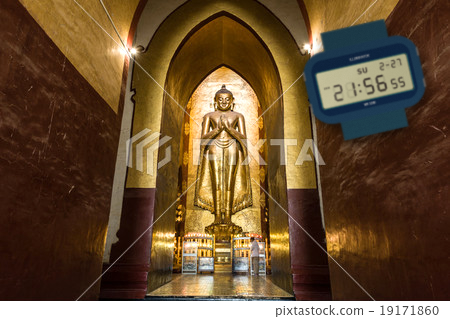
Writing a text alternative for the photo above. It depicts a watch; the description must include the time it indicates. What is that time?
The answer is 21:56:55
